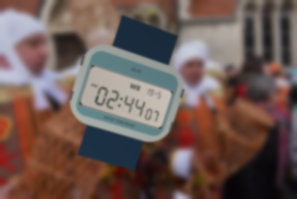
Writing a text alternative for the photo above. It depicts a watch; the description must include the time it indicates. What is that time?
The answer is 2:44:07
